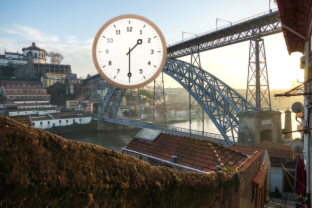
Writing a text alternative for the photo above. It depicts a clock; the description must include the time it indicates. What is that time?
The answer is 1:30
